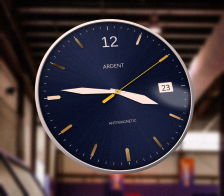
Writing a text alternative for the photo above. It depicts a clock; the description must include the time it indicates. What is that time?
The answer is 3:46:10
